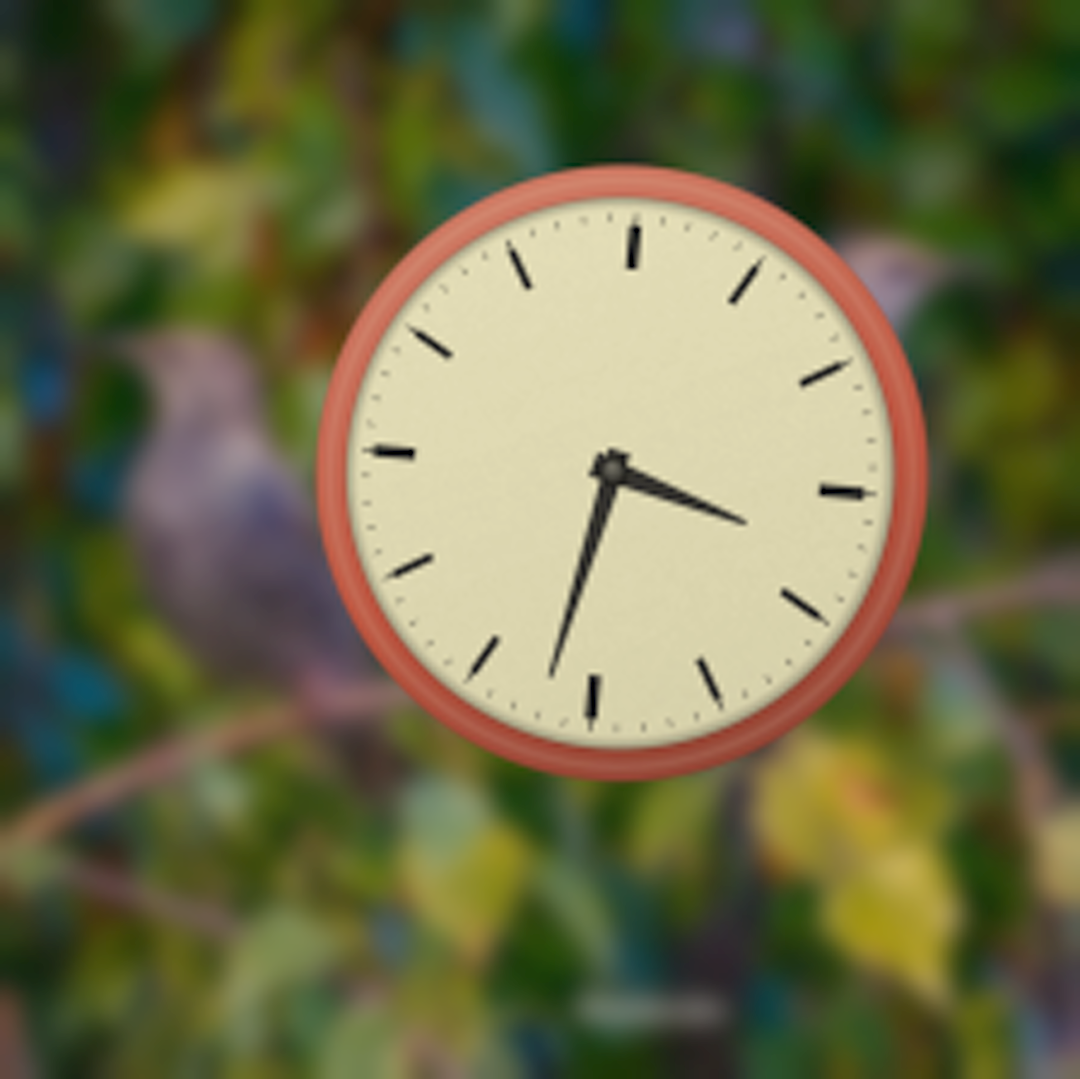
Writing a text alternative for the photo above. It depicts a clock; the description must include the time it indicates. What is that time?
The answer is 3:32
